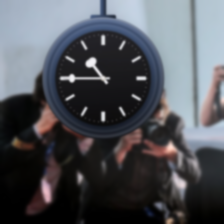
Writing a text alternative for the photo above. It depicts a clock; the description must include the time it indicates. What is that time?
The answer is 10:45
